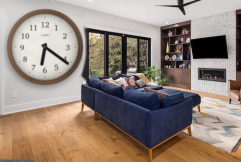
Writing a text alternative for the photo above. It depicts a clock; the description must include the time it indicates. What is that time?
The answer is 6:21
